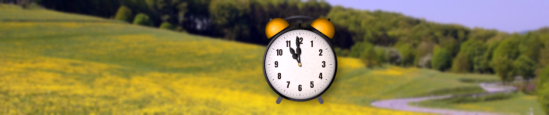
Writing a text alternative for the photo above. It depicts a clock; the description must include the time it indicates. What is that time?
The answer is 10:59
